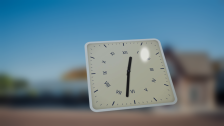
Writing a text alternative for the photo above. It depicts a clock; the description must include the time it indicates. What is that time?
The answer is 12:32
